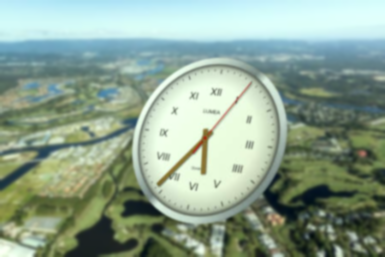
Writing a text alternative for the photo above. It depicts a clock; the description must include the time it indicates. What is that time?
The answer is 5:36:05
